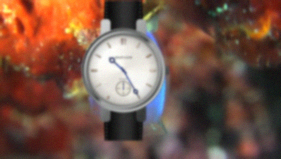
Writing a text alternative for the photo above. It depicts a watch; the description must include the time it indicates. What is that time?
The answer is 10:25
